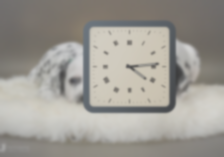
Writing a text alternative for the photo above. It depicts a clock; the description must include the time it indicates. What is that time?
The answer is 4:14
